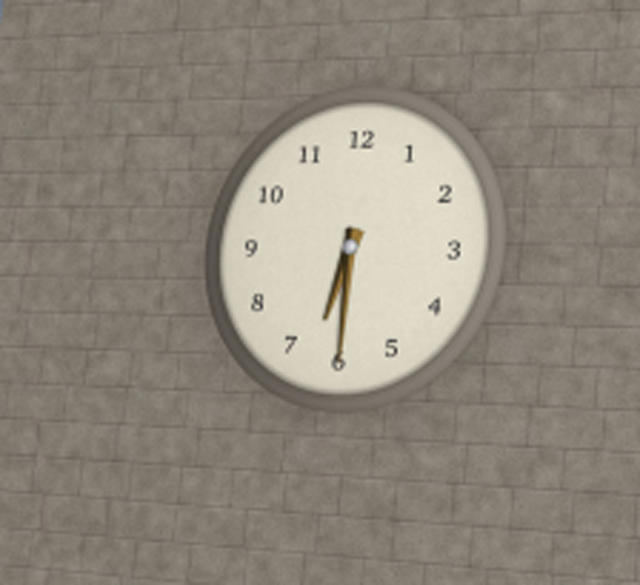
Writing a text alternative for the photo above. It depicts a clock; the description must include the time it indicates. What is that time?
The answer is 6:30
